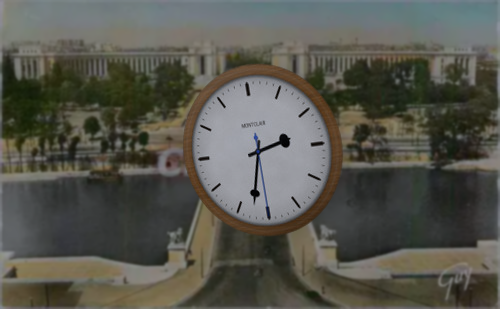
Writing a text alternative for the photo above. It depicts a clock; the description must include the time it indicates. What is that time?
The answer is 2:32:30
